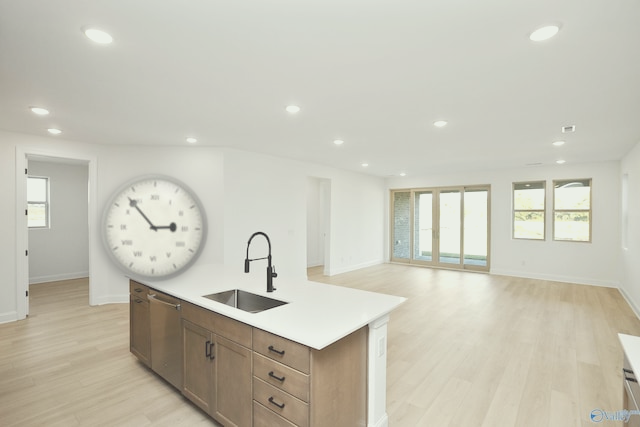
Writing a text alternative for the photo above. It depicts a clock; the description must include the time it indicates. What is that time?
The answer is 2:53
